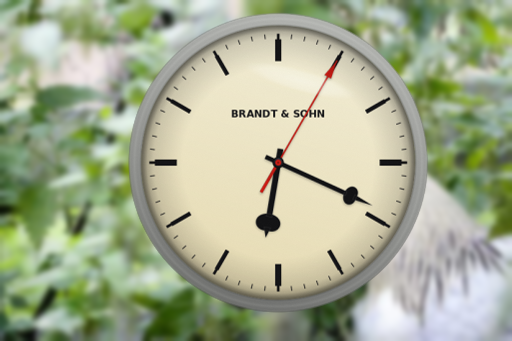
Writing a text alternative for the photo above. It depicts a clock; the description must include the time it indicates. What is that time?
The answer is 6:19:05
